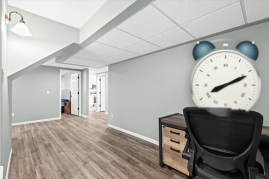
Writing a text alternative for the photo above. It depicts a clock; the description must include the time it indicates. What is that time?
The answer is 8:11
